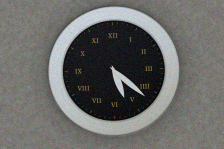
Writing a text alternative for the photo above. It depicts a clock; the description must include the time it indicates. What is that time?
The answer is 5:22
